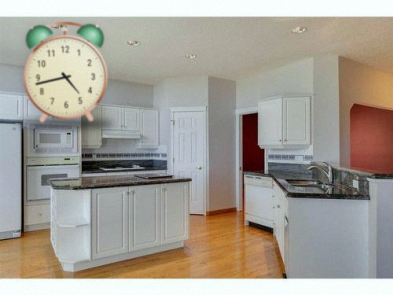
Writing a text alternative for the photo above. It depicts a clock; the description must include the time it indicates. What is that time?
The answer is 4:43
